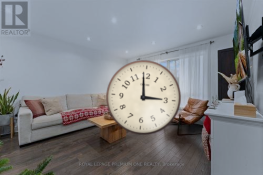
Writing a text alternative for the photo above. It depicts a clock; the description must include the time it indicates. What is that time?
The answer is 2:59
